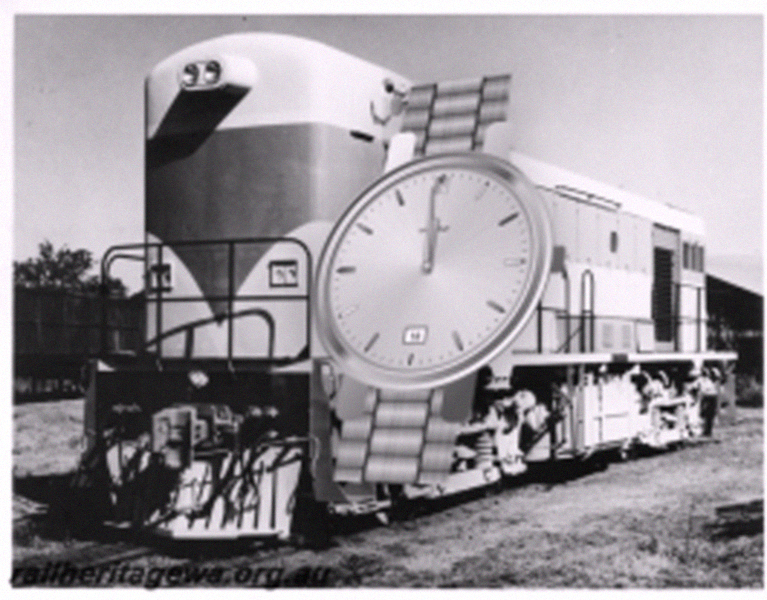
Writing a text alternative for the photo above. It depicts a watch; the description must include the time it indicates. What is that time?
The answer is 11:59
